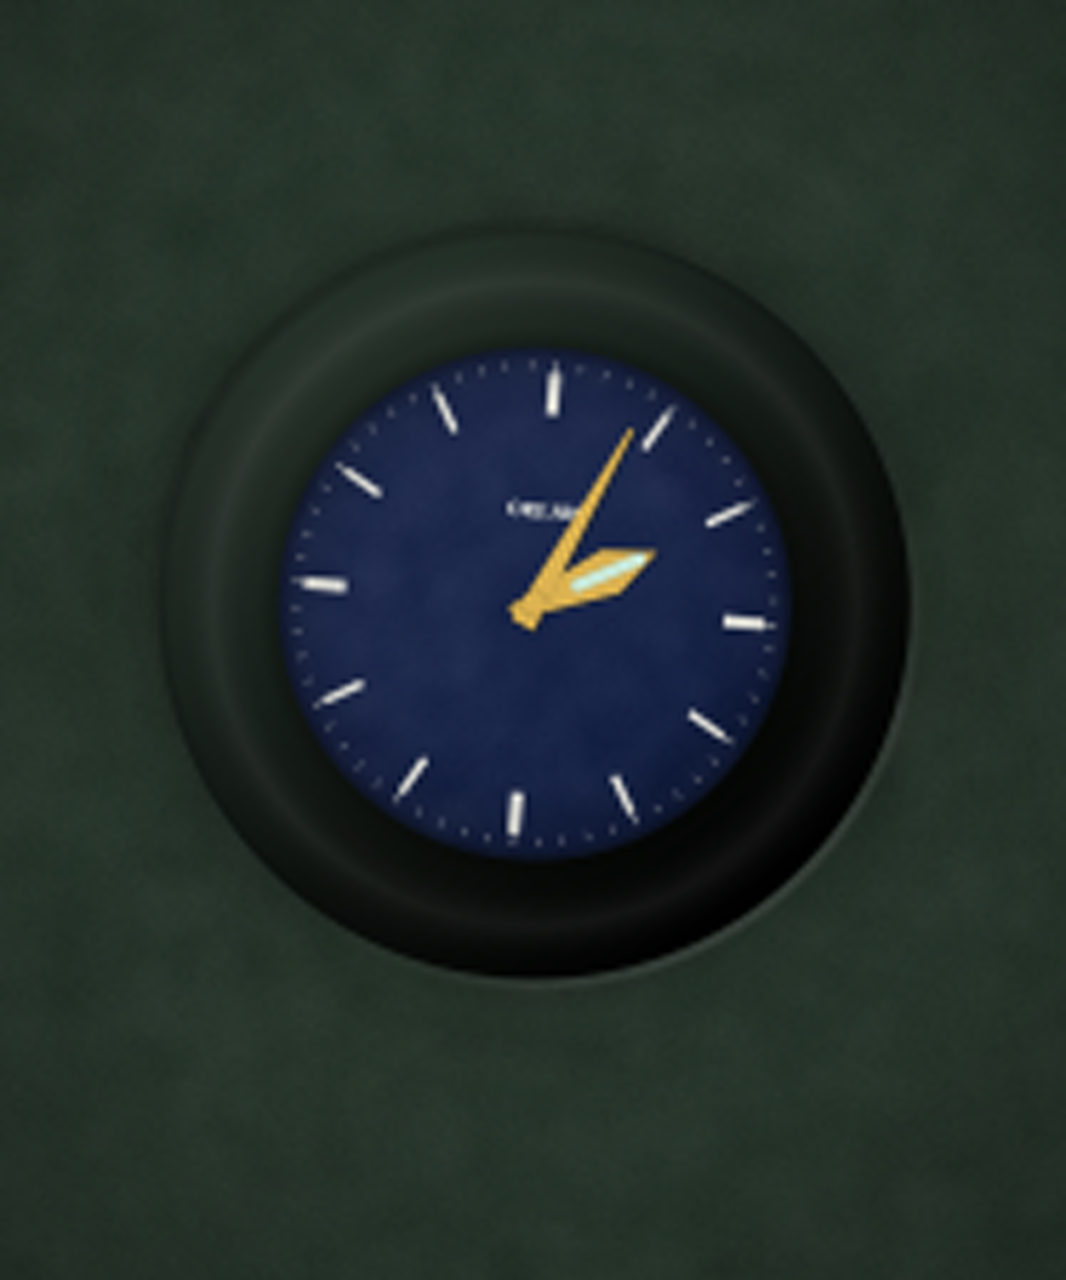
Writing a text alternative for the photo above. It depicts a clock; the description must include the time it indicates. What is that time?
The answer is 2:04
